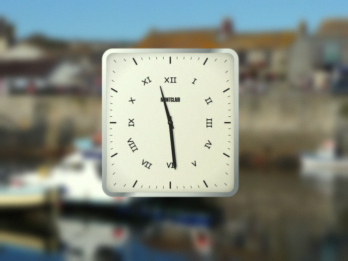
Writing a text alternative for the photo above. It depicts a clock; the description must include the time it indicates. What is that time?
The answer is 11:29
